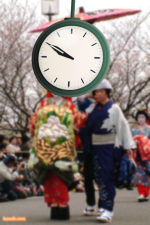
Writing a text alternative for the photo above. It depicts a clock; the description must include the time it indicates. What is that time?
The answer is 9:50
